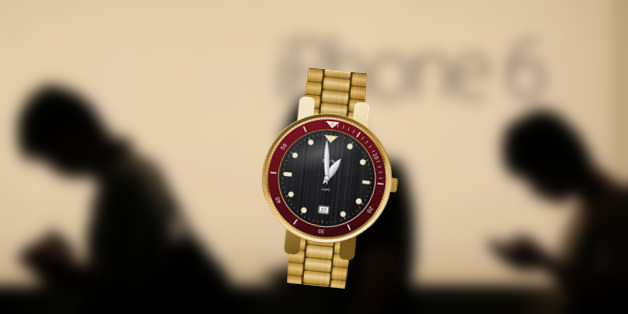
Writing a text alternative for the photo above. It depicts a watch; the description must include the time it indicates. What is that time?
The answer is 12:59
